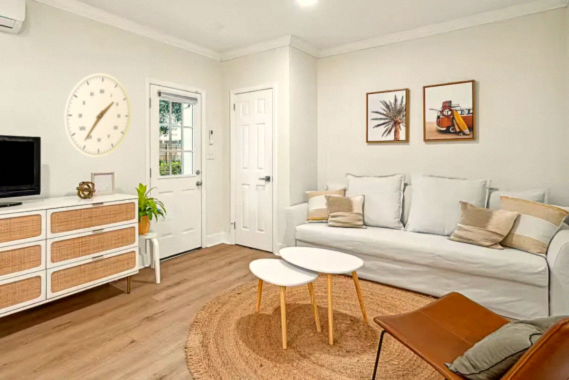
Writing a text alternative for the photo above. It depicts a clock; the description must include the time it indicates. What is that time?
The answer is 1:36
